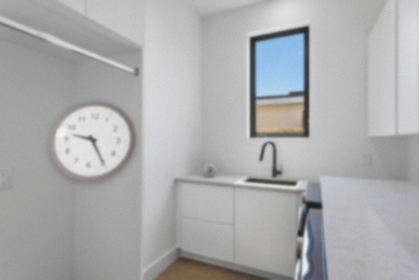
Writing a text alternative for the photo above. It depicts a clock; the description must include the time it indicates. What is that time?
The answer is 9:25
